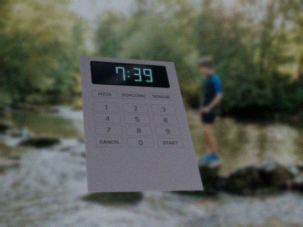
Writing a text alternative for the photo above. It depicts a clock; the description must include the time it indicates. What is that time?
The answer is 7:39
